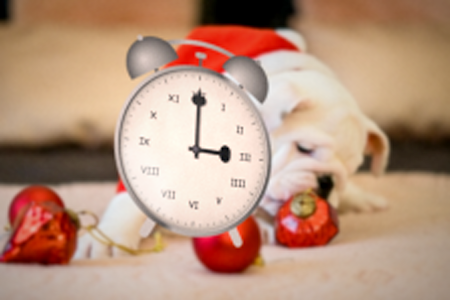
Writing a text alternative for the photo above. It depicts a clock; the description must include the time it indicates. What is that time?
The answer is 3:00
